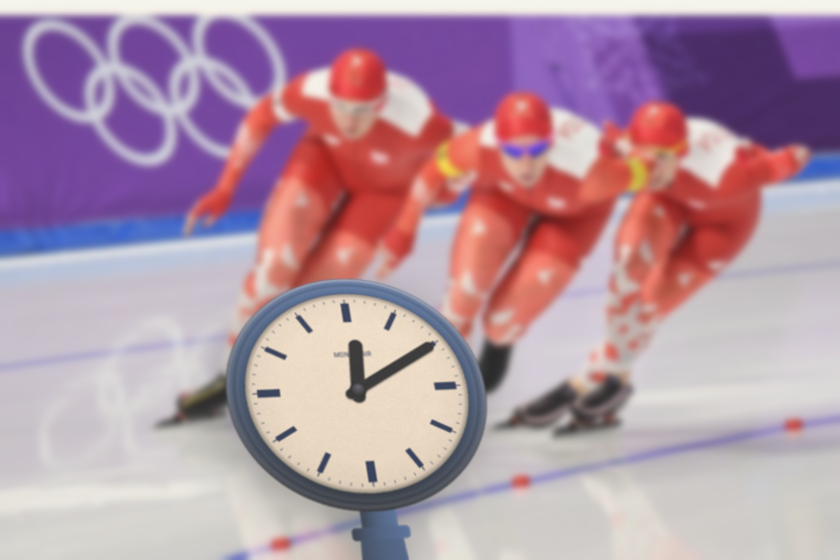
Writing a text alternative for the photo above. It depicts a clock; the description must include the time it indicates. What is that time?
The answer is 12:10
